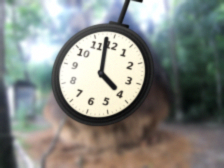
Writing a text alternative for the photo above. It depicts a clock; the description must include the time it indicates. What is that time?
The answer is 3:58
